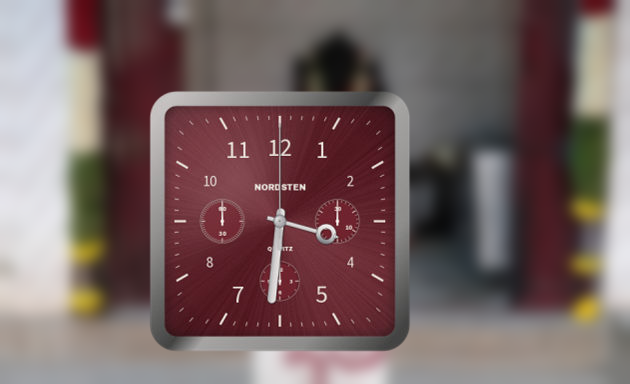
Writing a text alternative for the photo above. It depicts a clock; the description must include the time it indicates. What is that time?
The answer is 3:31
